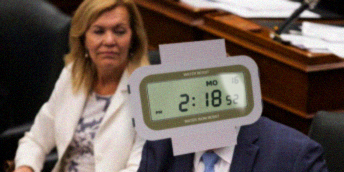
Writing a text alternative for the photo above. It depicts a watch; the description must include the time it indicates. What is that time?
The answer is 2:18:52
